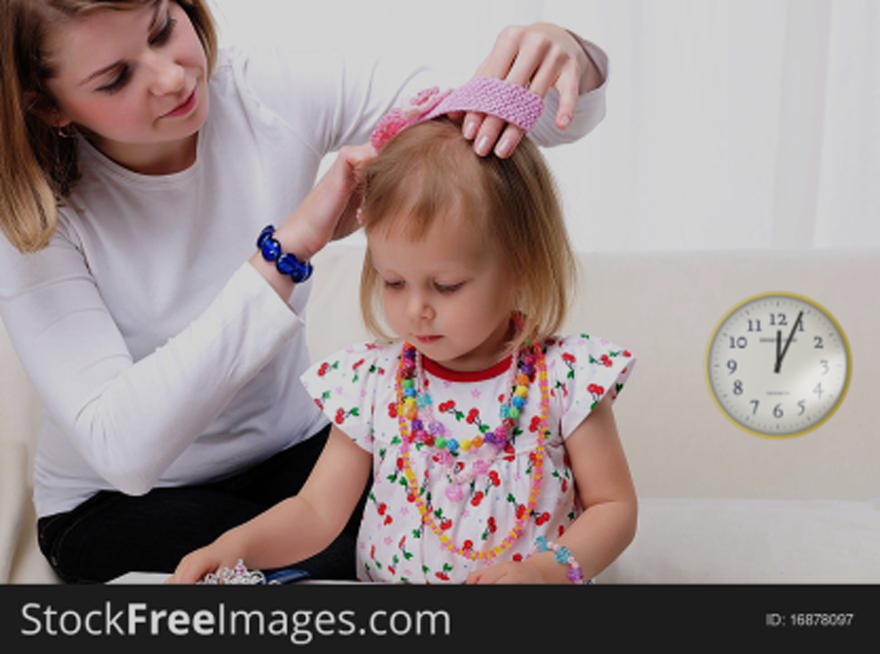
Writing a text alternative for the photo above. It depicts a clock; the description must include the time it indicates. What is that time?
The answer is 12:04
